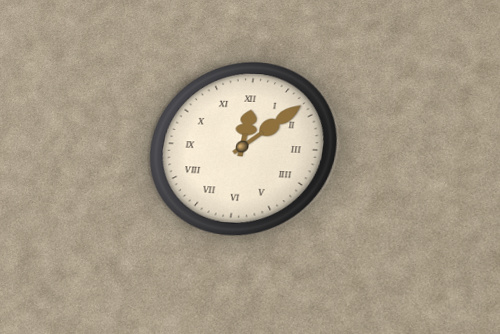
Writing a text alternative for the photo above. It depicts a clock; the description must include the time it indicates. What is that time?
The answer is 12:08
